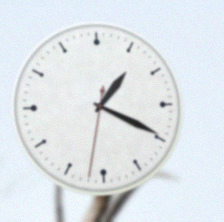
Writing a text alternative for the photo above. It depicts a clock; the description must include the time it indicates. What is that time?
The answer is 1:19:32
